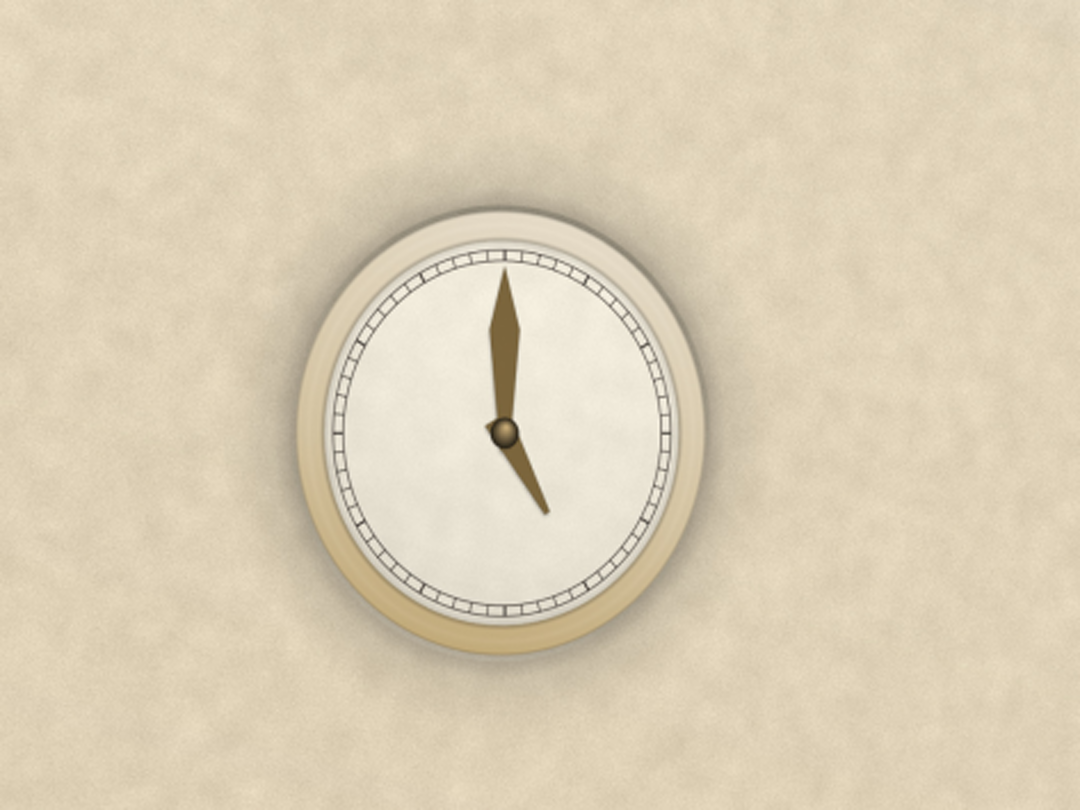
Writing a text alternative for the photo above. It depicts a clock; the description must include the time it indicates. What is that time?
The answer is 5:00
